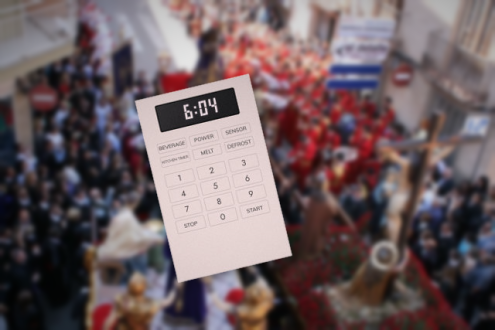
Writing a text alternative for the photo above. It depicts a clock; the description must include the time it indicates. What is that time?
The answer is 6:04
